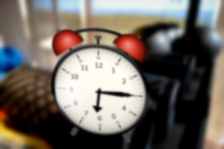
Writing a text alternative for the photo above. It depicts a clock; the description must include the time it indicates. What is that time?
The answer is 6:15
